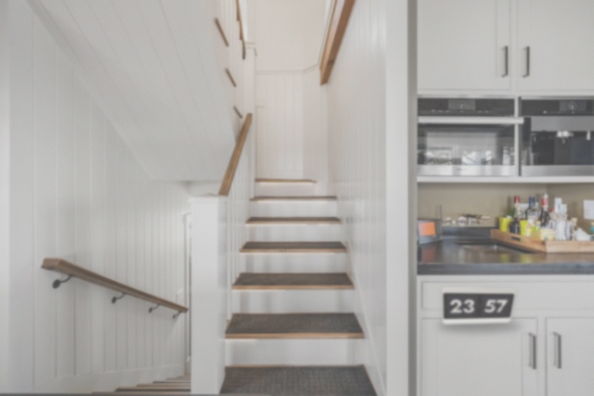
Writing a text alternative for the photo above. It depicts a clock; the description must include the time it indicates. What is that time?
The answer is 23:57
